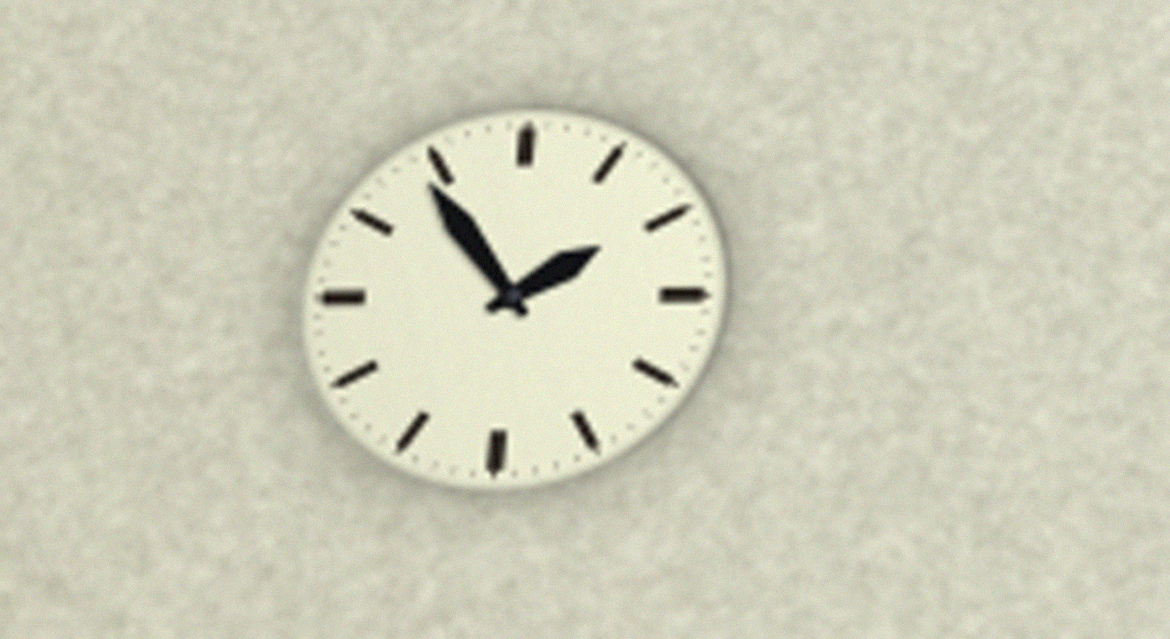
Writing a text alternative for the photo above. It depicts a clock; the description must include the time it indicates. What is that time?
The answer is 1:54
